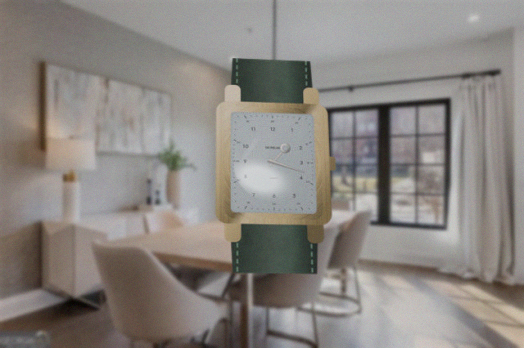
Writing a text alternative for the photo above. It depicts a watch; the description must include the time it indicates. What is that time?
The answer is 1:18
